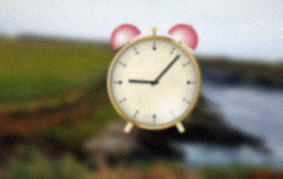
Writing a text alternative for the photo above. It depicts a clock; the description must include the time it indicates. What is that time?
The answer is 9:07
